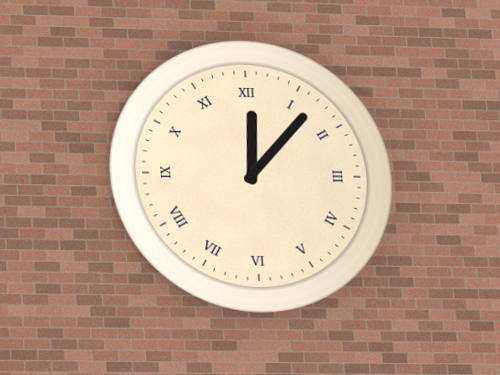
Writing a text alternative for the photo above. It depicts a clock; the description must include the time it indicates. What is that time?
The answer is 12:07
